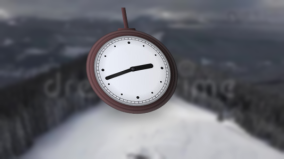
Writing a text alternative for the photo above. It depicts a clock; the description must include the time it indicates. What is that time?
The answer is 2:42
